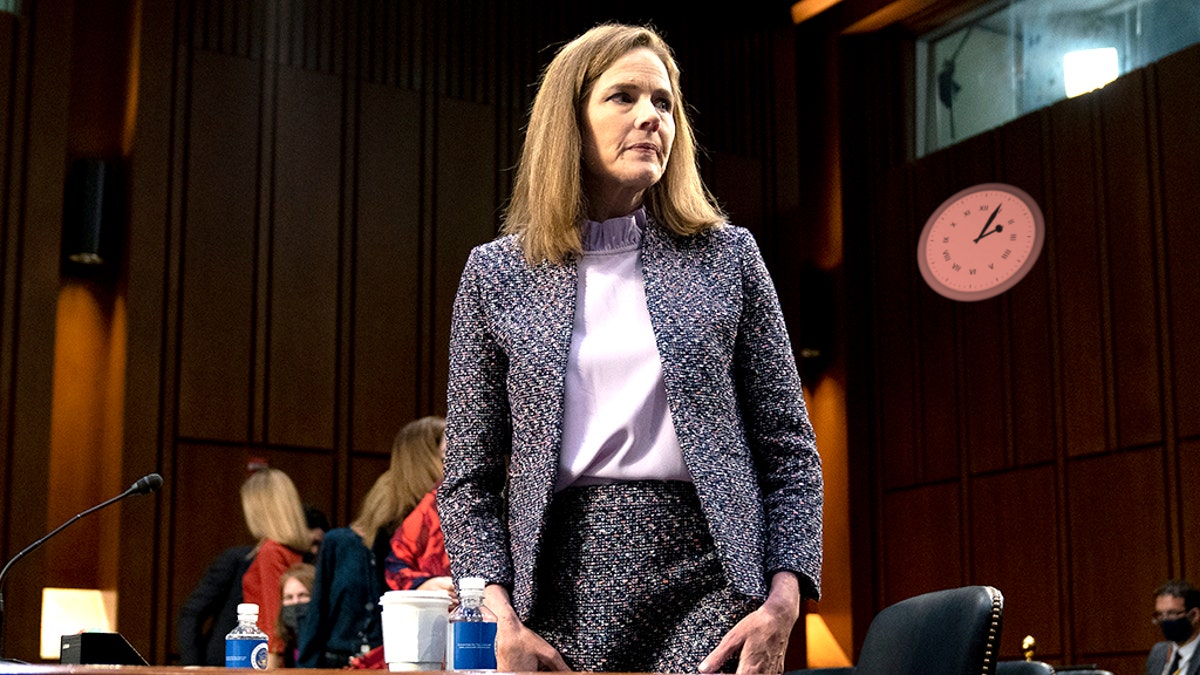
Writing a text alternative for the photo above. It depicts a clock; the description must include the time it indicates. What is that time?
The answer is 2:04
